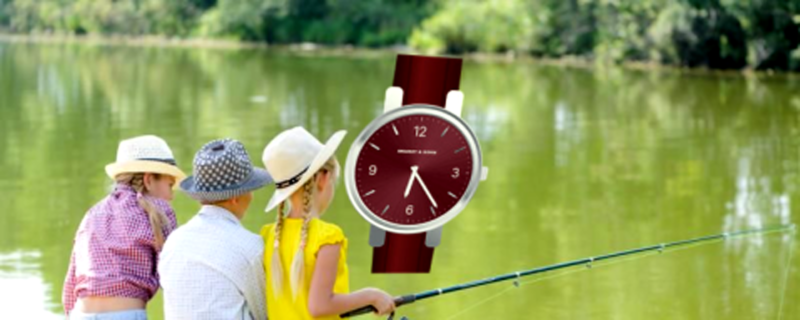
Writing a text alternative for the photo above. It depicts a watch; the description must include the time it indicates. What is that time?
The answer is 6:24
